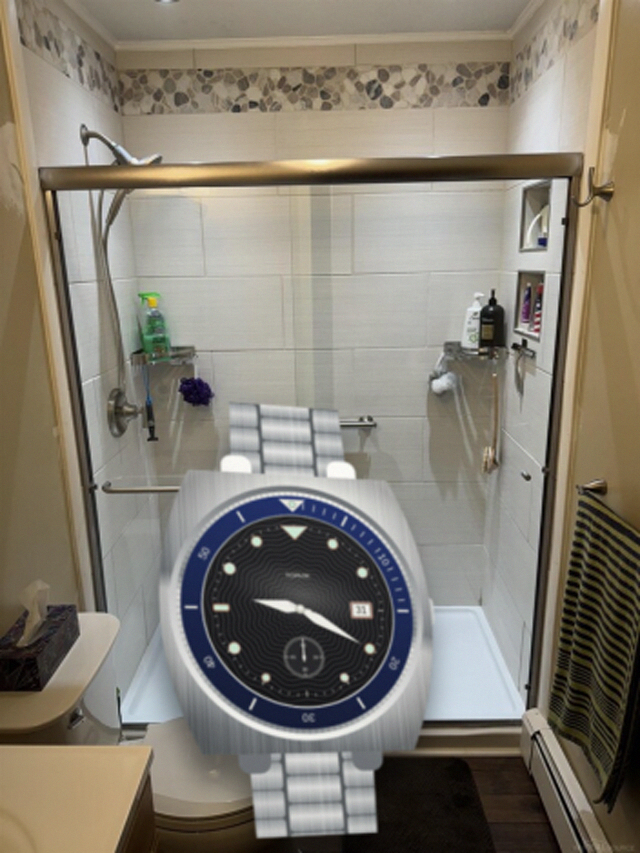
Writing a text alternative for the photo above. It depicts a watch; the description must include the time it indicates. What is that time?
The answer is 9:20
